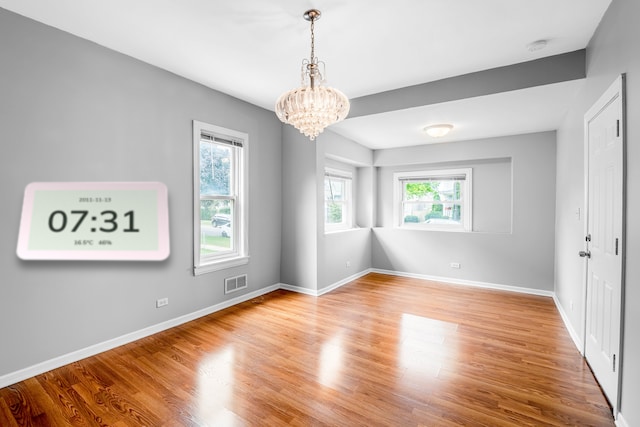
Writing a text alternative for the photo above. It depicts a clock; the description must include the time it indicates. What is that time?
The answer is 7:31
